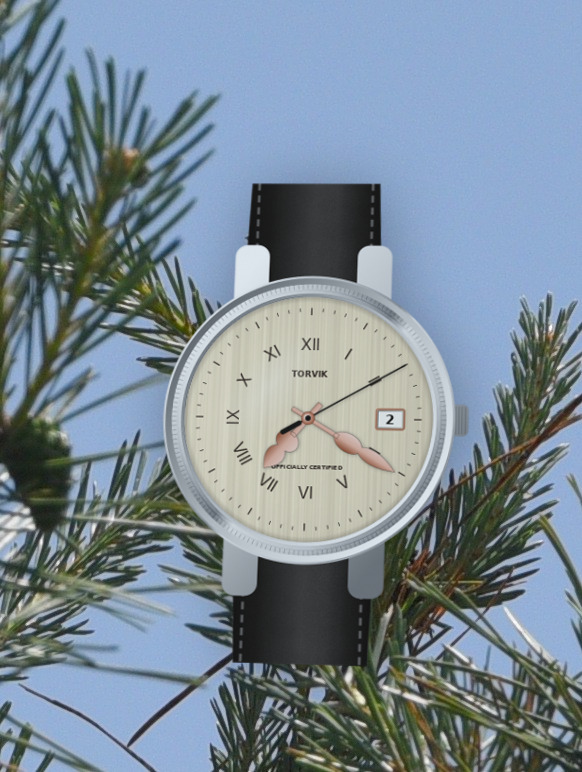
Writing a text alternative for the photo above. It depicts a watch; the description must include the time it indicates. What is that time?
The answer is 7:20:10
